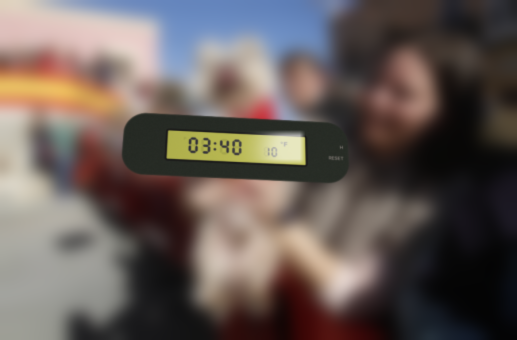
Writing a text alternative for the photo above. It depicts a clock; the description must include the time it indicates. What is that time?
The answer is 3:40
